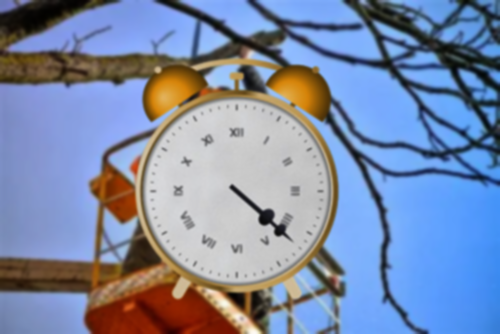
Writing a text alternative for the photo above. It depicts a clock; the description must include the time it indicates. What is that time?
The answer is 4:22
